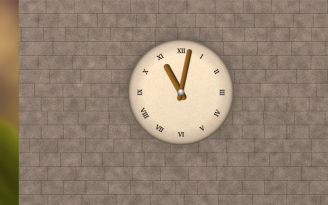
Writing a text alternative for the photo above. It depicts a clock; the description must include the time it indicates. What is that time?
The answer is 11:02
